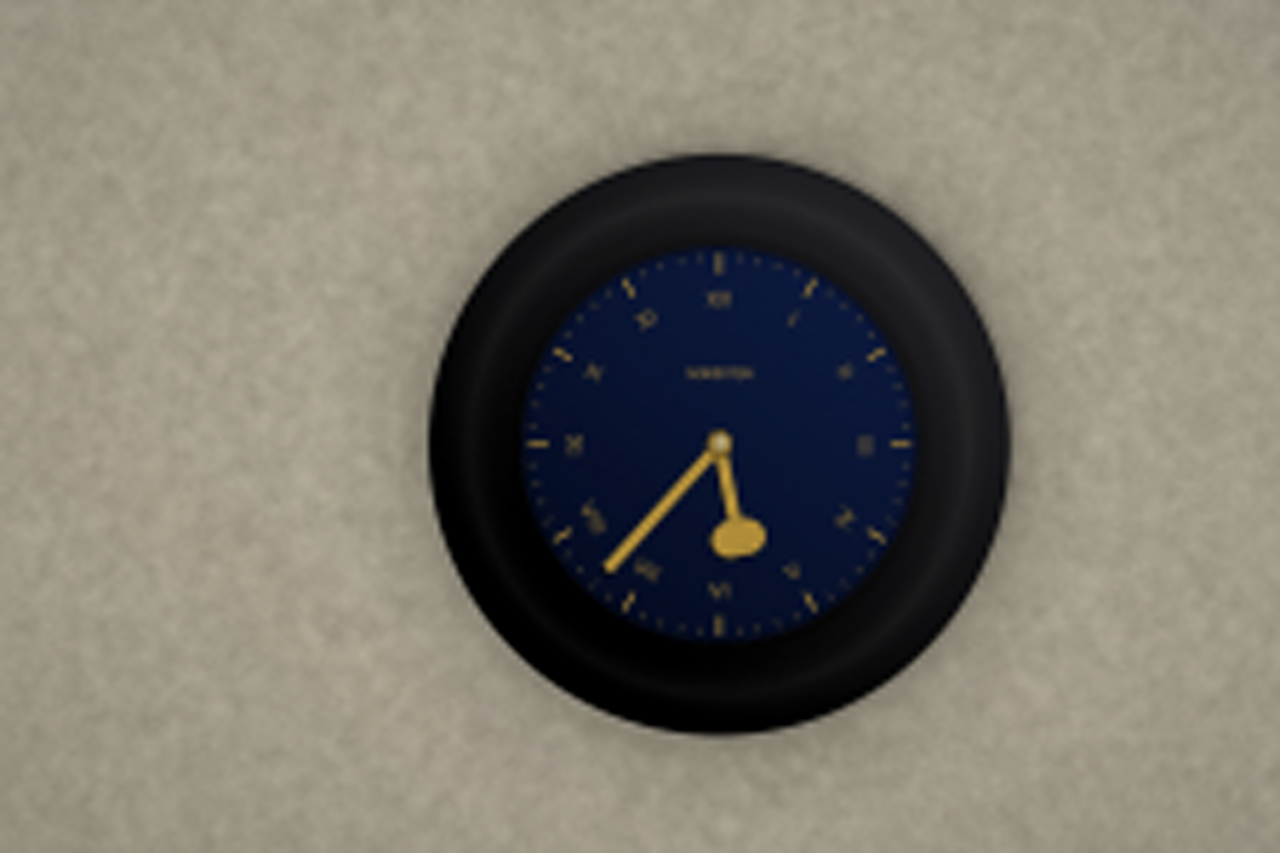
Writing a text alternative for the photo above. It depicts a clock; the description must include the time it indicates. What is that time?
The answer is 5:37
